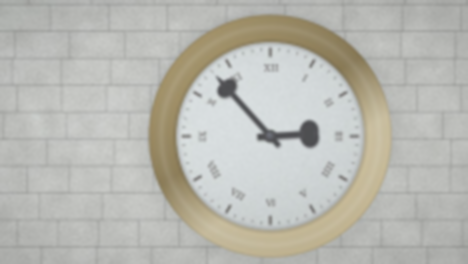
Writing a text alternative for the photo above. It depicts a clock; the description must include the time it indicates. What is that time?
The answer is 2:53
